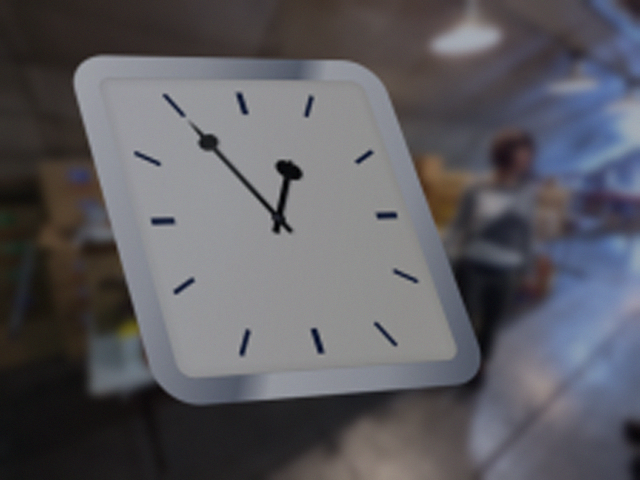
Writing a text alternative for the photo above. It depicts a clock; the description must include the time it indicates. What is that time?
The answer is 12:55
